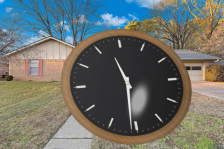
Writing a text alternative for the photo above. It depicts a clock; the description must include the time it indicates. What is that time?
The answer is 11:31
